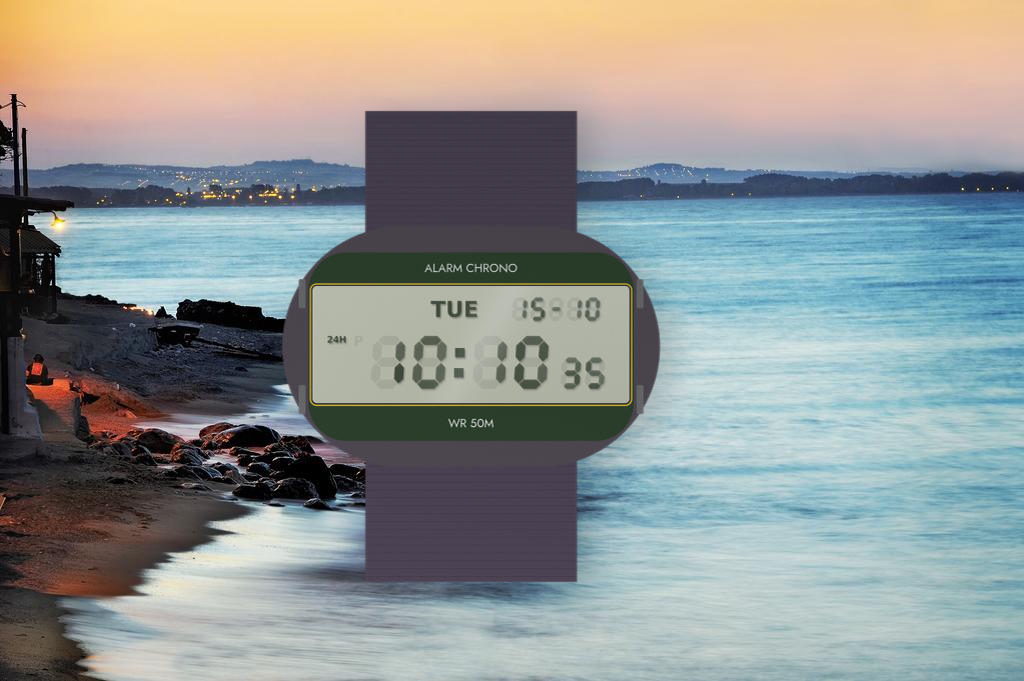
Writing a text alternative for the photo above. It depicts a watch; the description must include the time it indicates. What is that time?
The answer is 10:10:35
